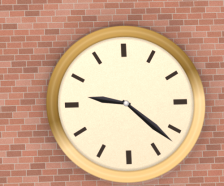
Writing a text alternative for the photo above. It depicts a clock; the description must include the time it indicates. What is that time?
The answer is 9:22
